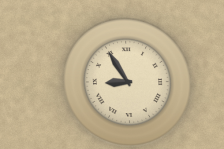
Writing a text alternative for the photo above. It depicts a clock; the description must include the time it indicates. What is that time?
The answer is 8:55
